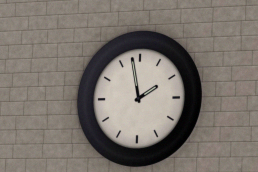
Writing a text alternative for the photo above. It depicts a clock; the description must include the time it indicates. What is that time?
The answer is 1:58
